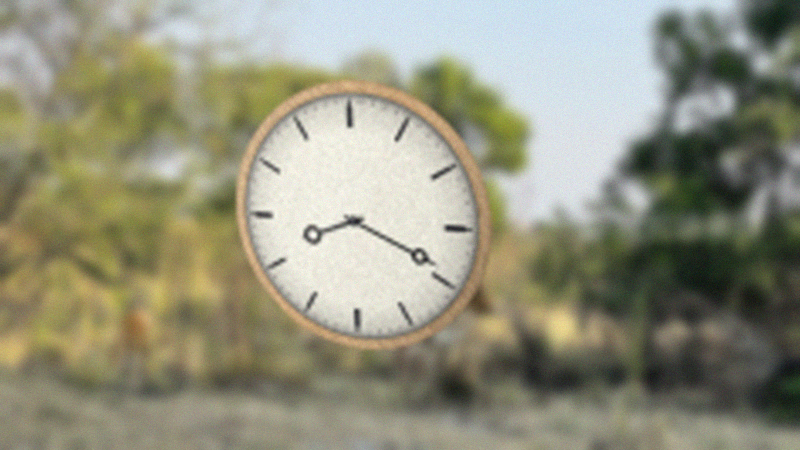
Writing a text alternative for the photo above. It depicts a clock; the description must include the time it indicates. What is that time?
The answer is 8:19
